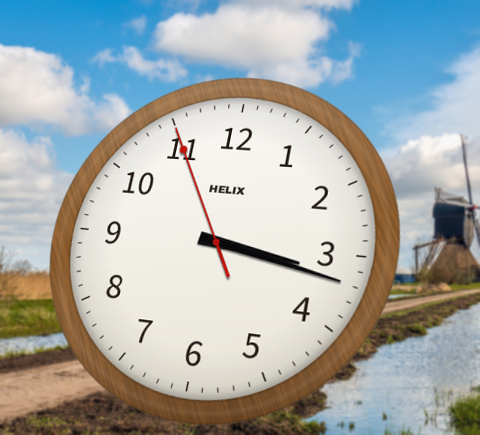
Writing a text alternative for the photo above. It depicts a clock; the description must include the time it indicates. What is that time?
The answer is 3:16:55
